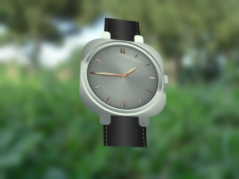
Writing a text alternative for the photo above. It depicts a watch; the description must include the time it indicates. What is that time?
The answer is 1:45
